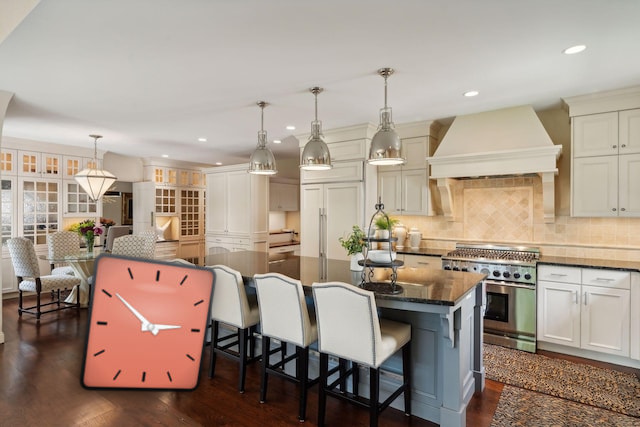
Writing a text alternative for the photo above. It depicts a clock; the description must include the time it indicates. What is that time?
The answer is 2:51
